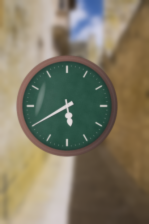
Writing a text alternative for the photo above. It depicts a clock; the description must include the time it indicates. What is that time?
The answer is 5:40
